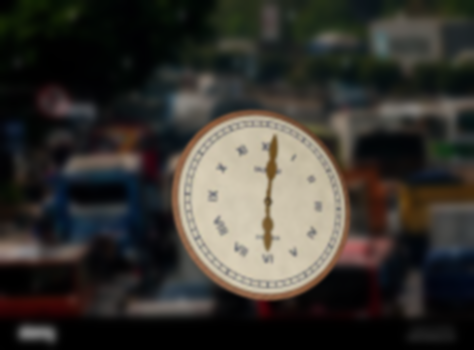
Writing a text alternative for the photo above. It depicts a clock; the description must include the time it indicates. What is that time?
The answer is 6:01
